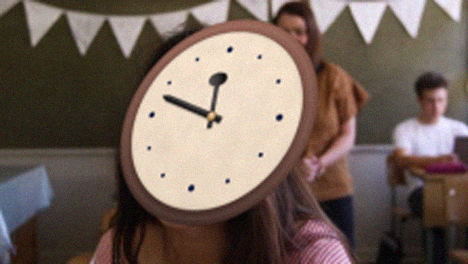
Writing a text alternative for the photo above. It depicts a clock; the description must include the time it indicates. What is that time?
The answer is 11:48
